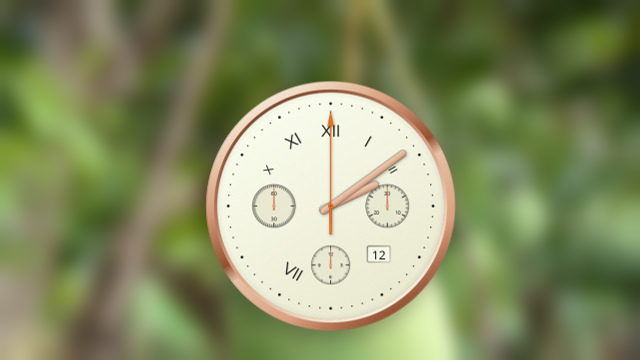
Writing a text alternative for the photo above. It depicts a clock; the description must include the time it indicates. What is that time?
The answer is 2:09
